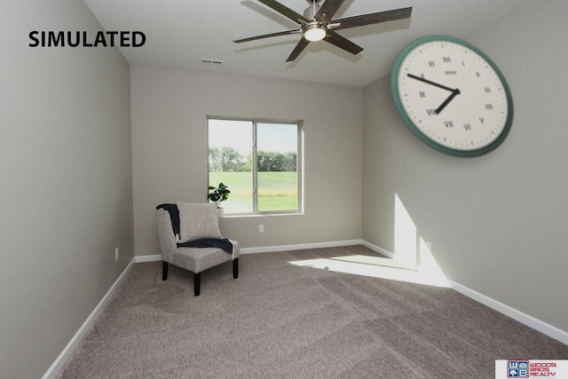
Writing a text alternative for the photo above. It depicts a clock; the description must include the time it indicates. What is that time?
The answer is 7:49
